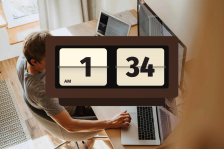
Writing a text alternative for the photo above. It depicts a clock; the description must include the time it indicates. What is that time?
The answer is 1:34
